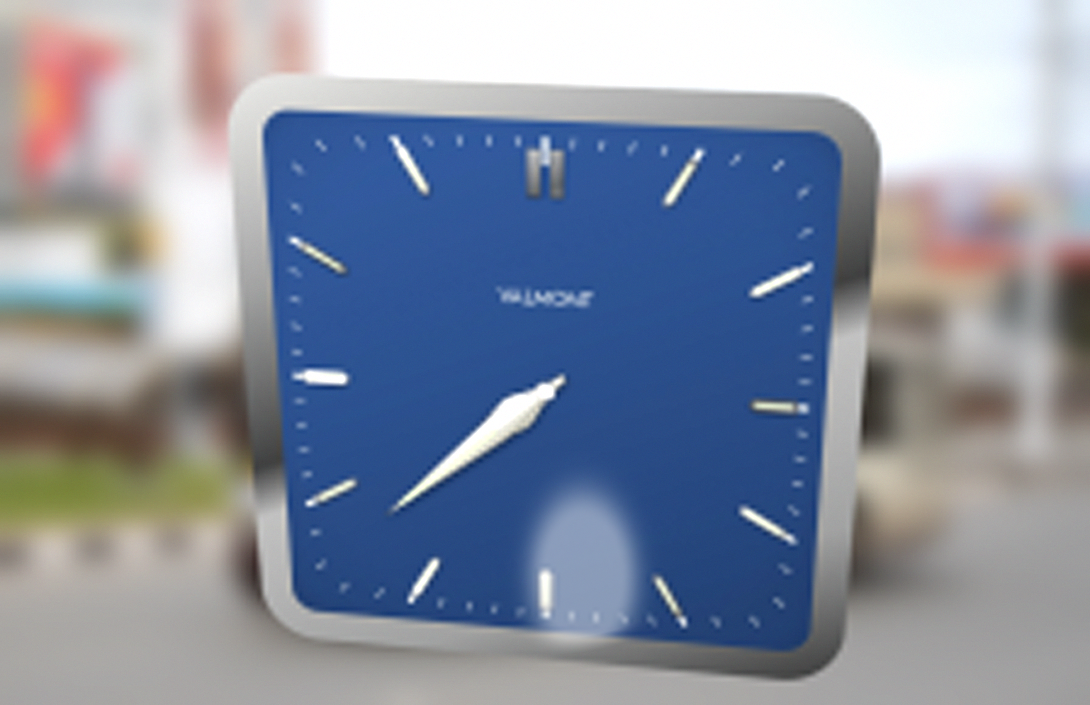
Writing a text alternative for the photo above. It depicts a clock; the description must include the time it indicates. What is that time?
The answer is 7:38
